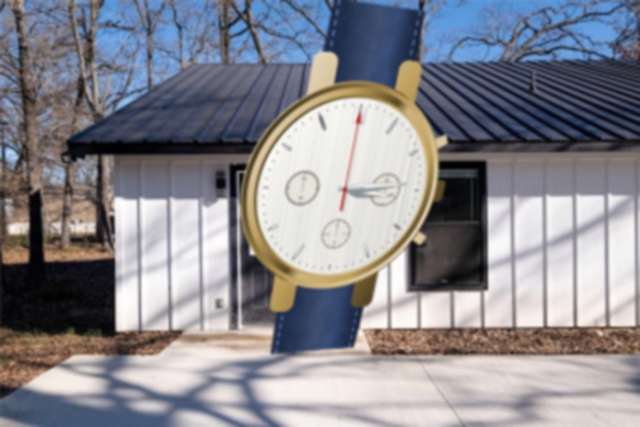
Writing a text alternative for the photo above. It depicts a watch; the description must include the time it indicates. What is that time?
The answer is 3:14
